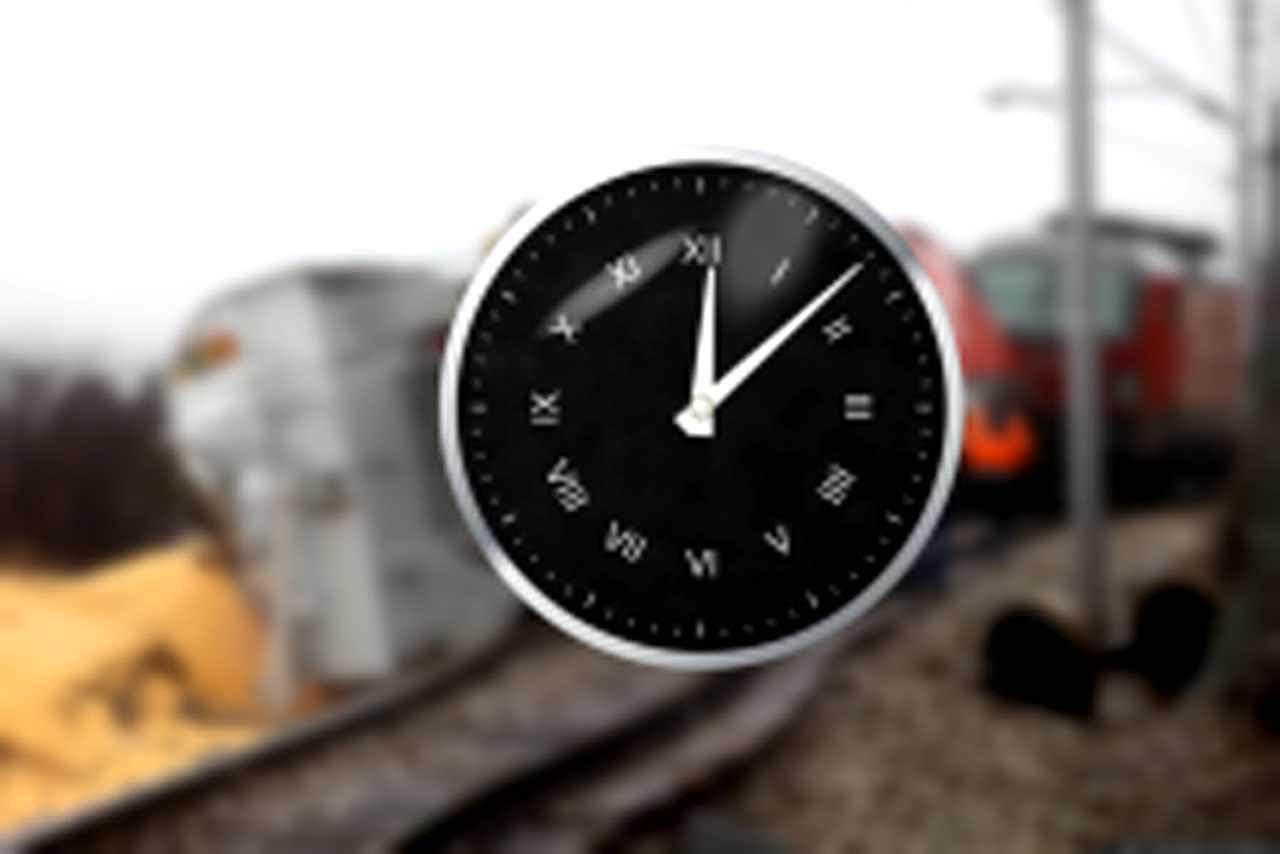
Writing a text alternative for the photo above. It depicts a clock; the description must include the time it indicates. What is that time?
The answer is 12:08
